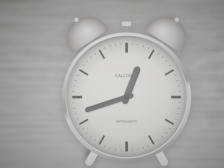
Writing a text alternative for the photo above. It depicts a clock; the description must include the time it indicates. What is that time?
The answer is 12:42
